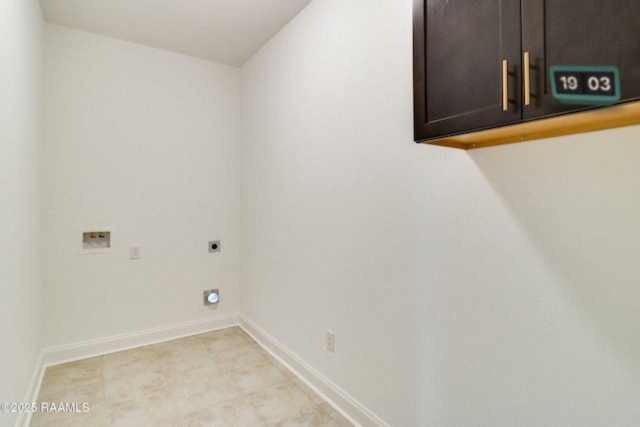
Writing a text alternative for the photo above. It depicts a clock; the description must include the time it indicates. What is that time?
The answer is 19:03
